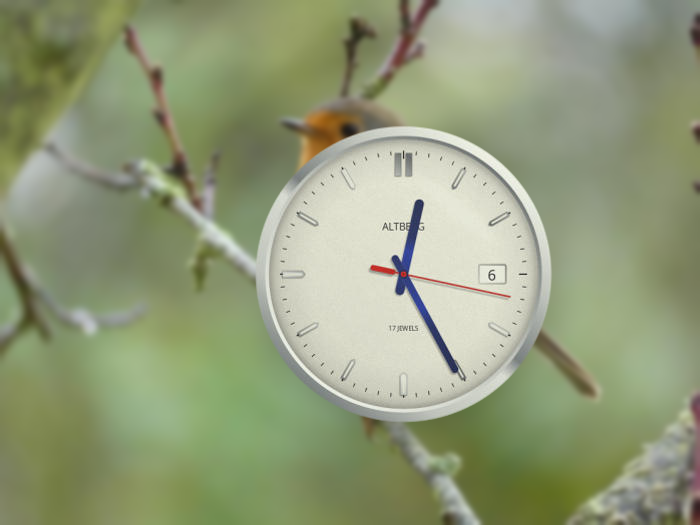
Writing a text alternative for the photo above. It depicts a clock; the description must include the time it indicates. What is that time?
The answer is 12:25:17
